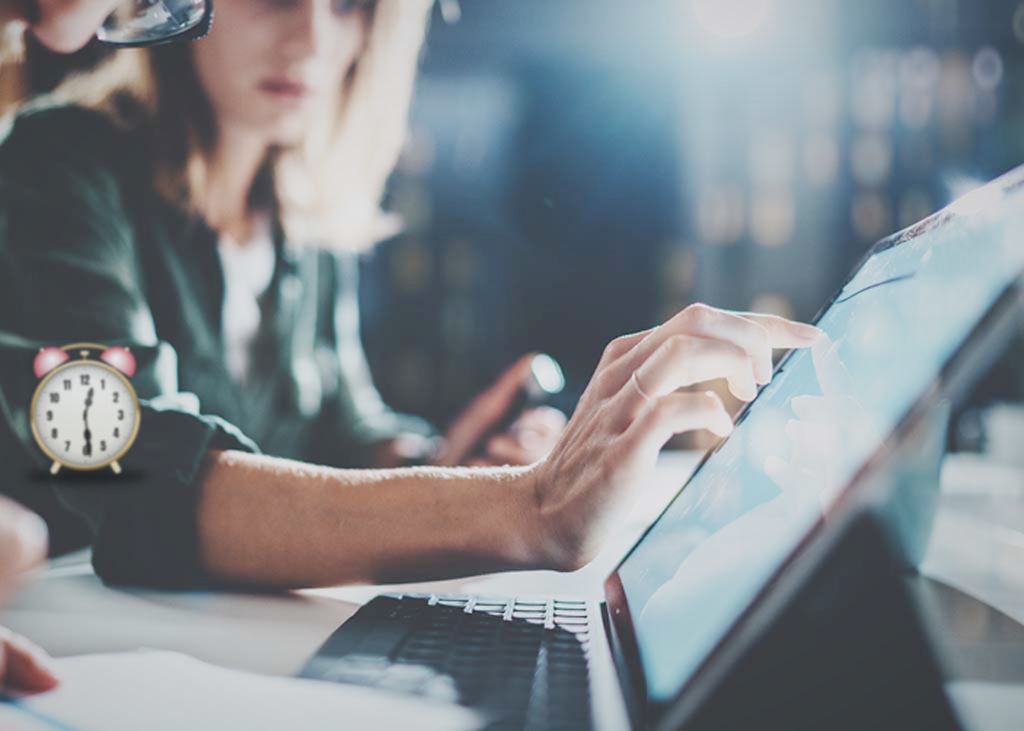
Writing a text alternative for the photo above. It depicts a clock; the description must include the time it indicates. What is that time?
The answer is 12:29
